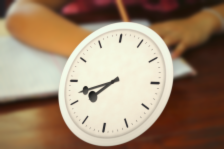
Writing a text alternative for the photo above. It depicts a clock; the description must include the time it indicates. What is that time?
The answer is 7:42
